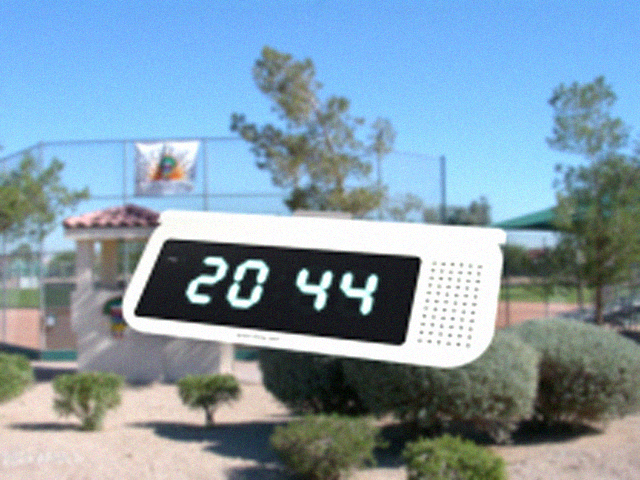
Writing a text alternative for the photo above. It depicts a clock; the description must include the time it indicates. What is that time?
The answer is 20:44
